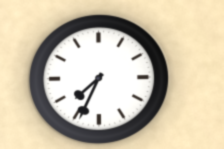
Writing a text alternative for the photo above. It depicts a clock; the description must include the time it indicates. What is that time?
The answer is 7:34
